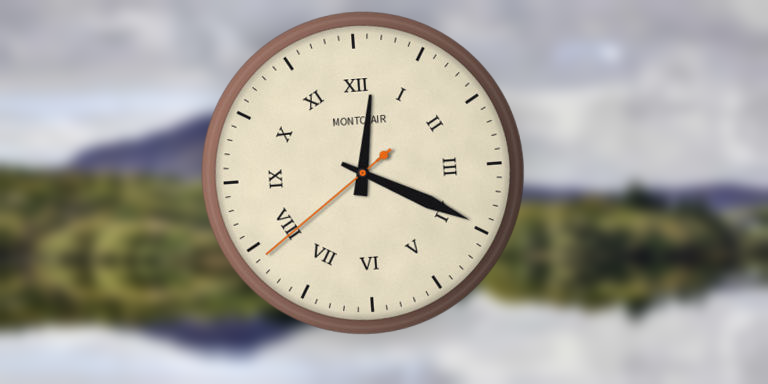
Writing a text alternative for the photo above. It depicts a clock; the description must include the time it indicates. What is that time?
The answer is 12:19:39
